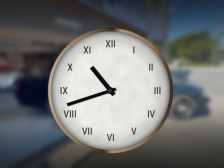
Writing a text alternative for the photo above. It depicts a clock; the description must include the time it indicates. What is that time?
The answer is 10:42
